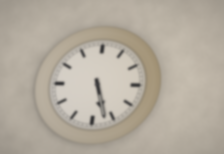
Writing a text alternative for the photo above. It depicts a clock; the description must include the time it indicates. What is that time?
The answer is 5:27
